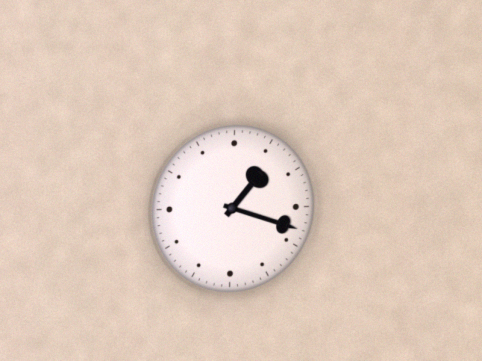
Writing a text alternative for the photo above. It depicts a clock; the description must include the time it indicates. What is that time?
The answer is 1:18
